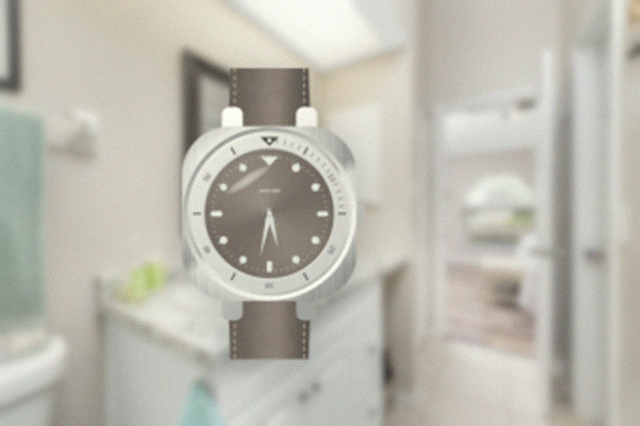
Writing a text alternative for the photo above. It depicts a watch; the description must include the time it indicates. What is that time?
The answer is 5:32
